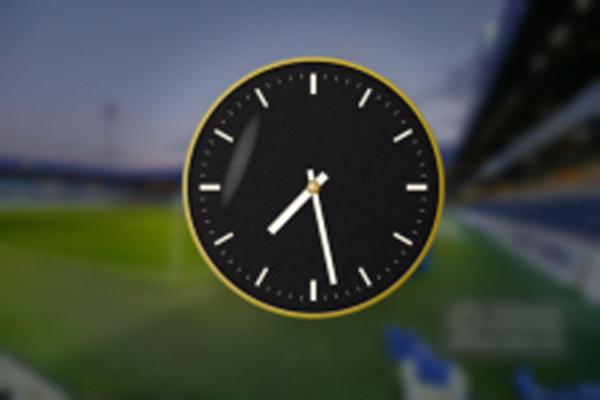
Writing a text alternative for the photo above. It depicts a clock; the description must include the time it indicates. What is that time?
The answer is 7:28
